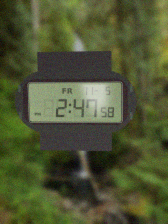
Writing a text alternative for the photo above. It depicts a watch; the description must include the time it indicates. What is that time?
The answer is 2:47:58
